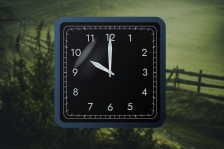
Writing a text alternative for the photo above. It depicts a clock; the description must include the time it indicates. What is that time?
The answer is 10:00
